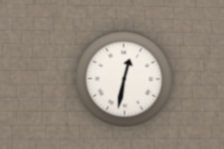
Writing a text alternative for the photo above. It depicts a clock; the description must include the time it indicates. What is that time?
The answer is 12:32
